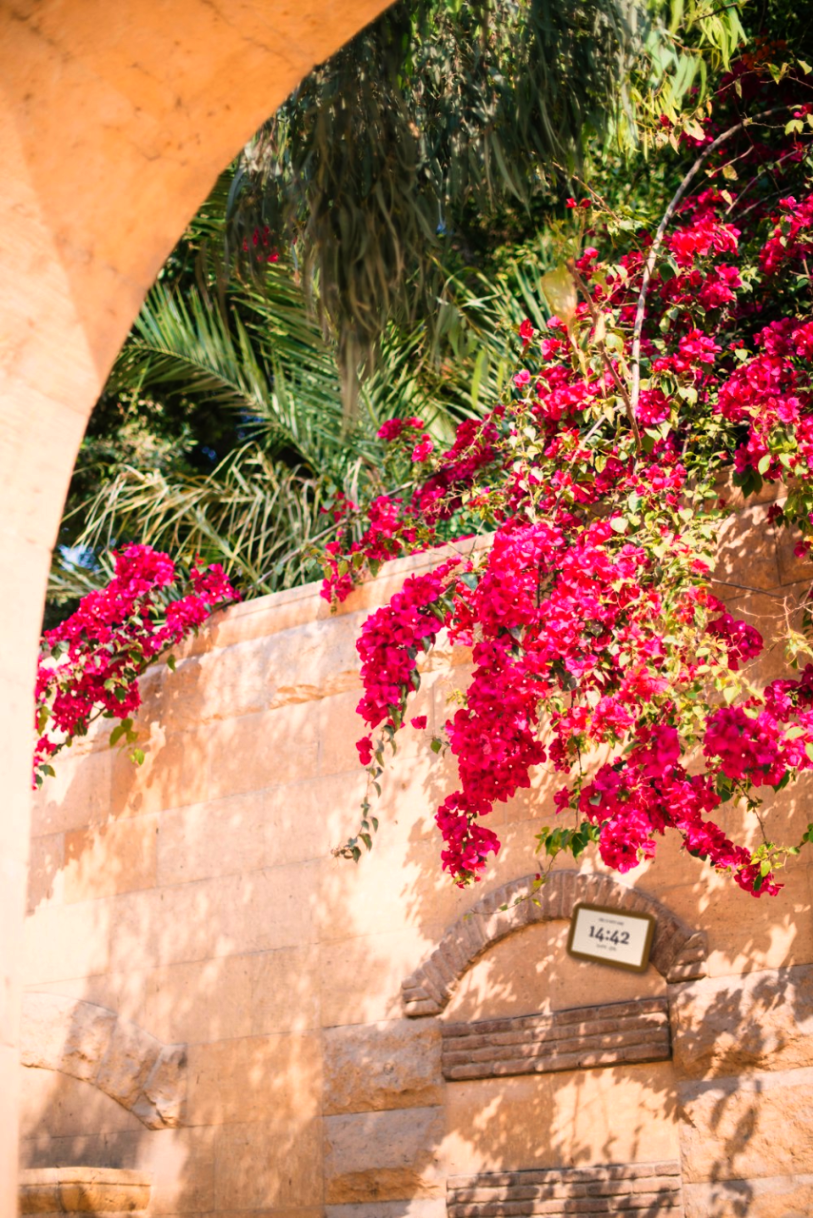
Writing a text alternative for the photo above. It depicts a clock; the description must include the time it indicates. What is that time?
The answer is 14:42
